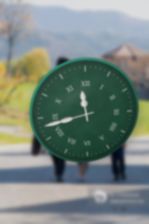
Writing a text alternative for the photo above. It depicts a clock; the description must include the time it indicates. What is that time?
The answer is 11:43
